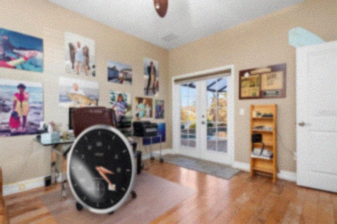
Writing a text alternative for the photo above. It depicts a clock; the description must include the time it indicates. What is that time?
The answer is 3:22
